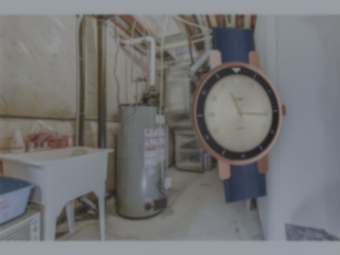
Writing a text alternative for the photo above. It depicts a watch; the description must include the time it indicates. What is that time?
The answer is 11:16
